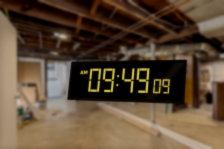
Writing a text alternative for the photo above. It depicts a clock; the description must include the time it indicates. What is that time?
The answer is 9:49:09
